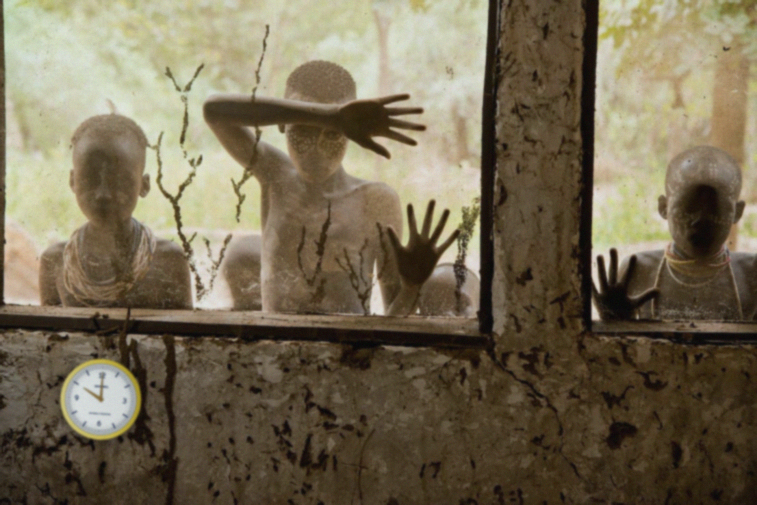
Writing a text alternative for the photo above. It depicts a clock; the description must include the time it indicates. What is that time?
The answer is 10:00
